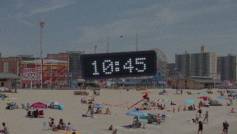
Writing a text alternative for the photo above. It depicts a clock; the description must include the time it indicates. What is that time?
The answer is 10:45
